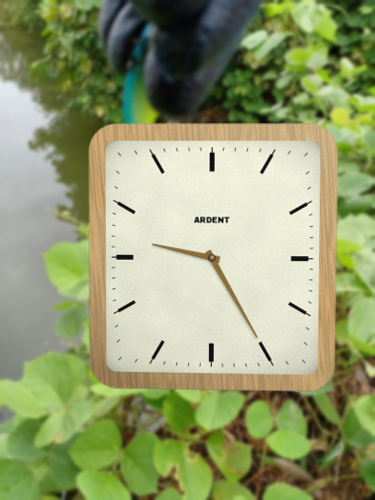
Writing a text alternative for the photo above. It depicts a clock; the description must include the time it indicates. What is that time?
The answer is 9:25
